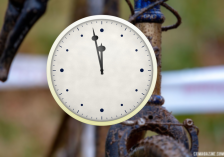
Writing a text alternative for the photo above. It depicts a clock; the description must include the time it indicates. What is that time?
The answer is 11:58
